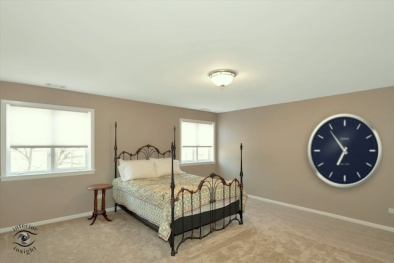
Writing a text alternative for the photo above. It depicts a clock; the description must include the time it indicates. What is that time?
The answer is 6:54
